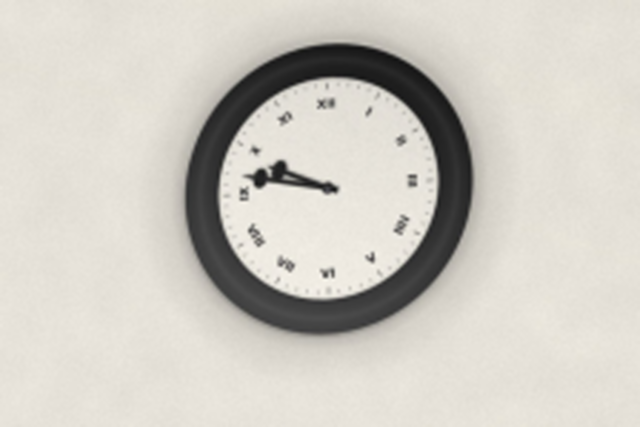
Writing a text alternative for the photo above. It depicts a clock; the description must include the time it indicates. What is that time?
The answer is 9:47
